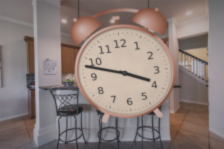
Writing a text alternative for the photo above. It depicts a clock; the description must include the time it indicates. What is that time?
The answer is 3:48
